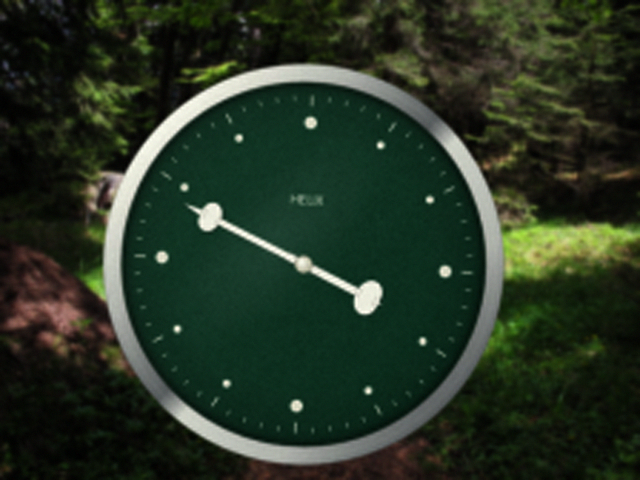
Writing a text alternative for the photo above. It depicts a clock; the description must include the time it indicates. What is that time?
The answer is 3:49
